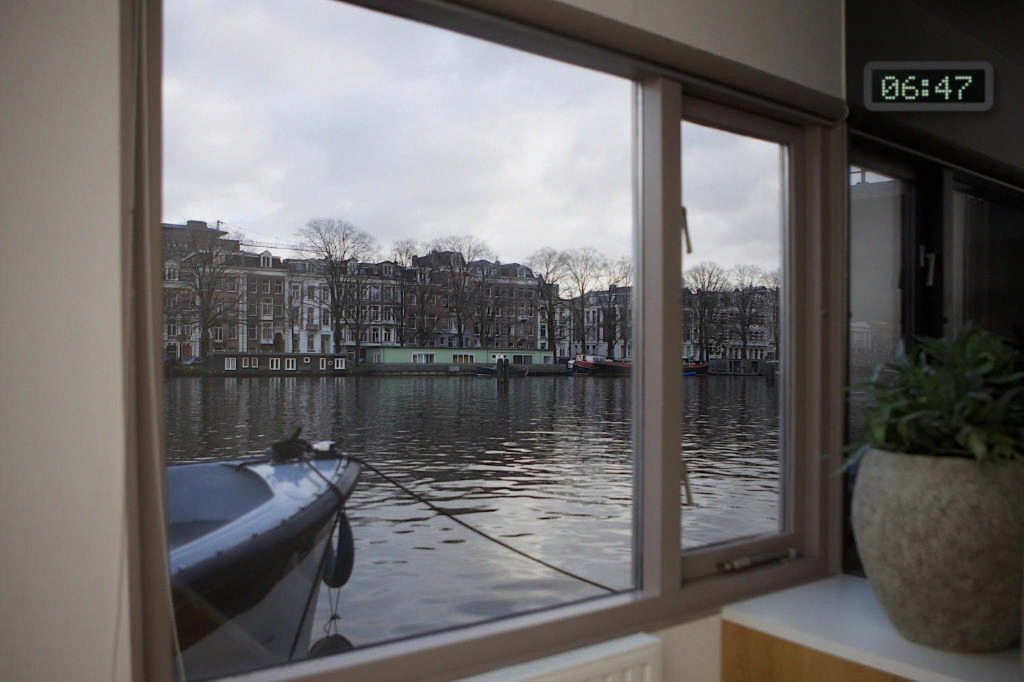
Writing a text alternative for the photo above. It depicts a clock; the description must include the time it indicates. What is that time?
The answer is 6:47
